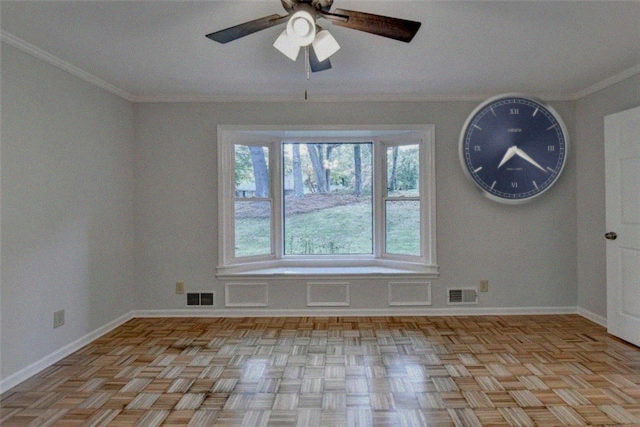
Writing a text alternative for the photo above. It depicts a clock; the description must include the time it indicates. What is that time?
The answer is 7:21
